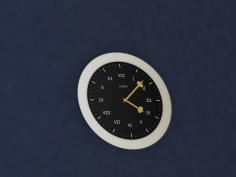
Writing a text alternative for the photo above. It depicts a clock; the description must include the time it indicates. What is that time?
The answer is 4:08
